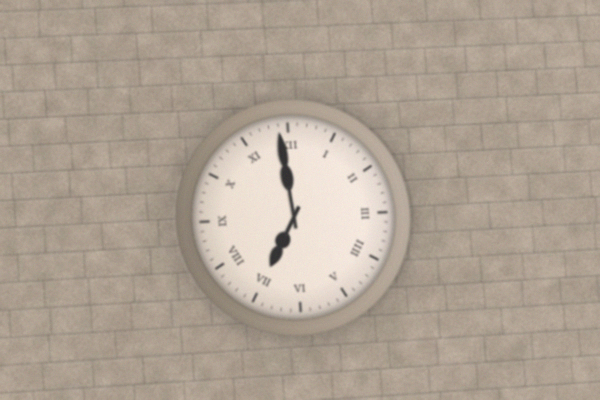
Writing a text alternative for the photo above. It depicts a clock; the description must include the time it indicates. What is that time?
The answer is 6:59
